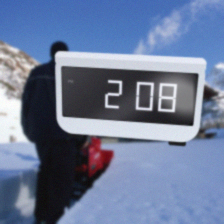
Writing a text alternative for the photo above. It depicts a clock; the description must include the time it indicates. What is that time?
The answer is 2:08
